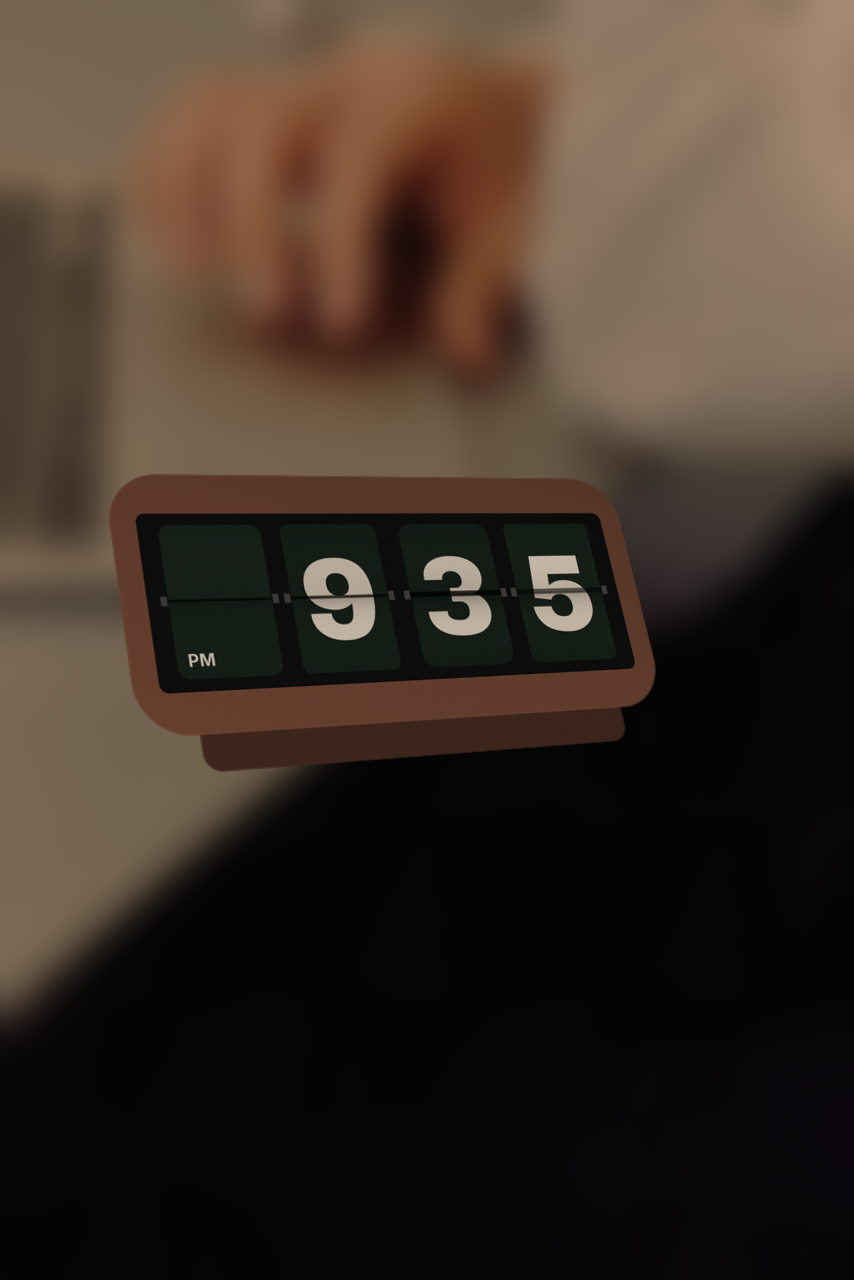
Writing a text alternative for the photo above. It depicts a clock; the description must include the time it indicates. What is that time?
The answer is 9:35
